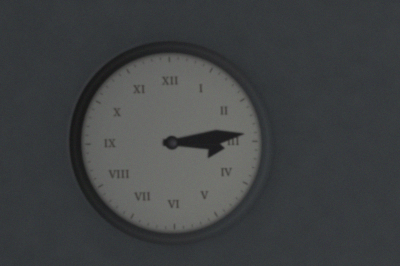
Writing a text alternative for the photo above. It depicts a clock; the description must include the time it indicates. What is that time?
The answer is 3:14
